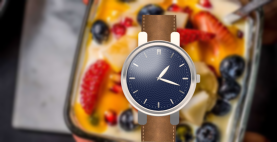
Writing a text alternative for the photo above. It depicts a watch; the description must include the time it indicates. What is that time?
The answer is 1:18
